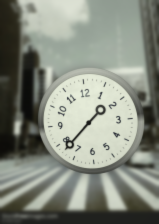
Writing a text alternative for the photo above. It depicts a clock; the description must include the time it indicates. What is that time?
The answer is 1:38
